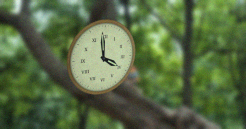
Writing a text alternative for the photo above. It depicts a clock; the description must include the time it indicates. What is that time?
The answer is 3:59
